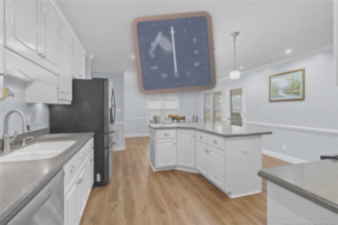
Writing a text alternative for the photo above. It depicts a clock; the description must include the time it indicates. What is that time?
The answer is 6:00
